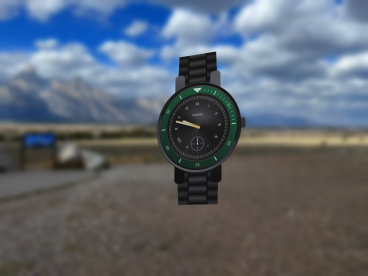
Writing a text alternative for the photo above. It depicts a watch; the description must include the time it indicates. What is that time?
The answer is 9:48
